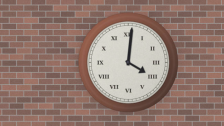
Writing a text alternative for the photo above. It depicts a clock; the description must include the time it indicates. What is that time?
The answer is 4:01
